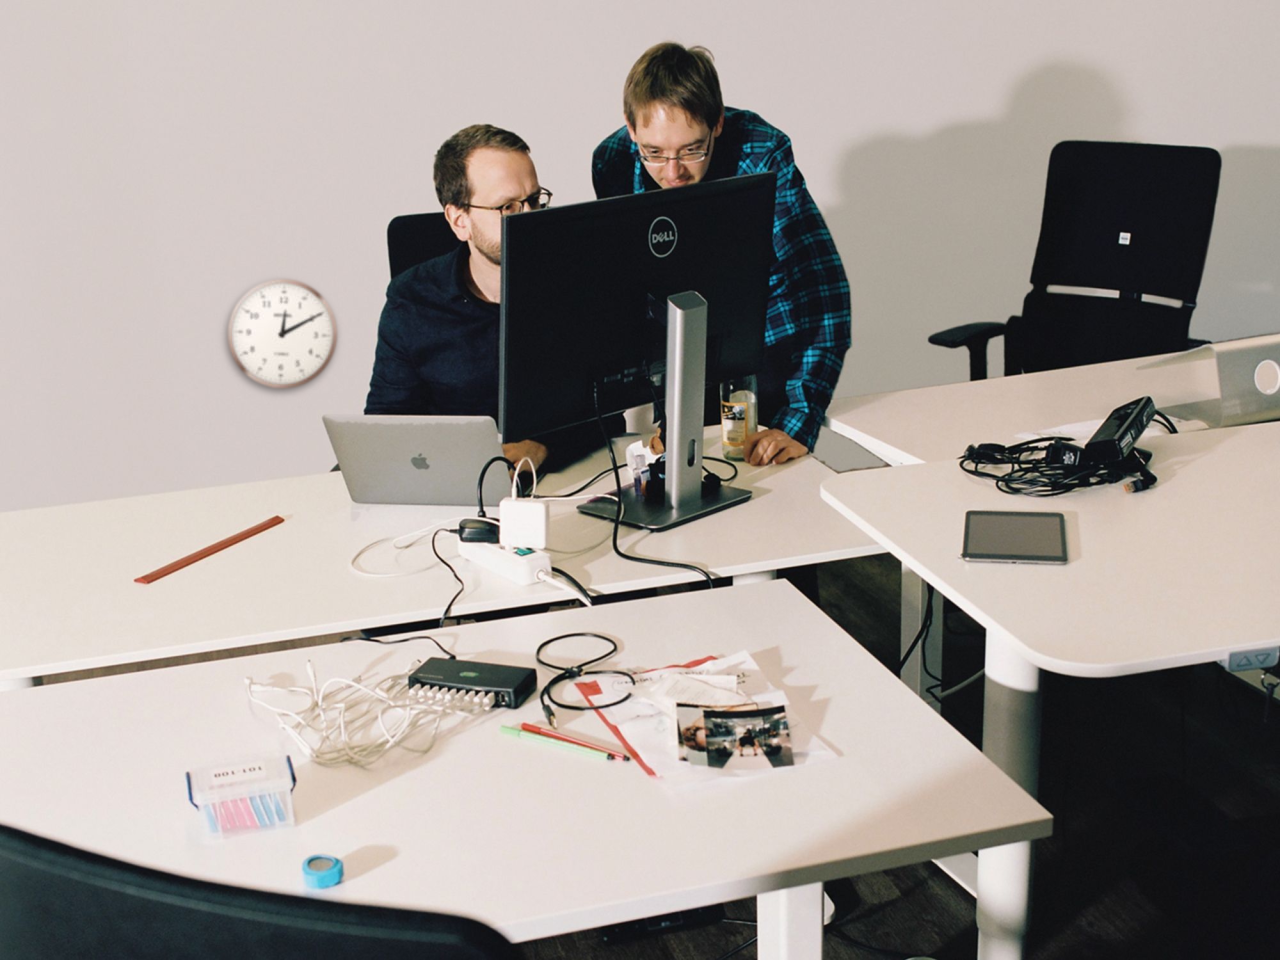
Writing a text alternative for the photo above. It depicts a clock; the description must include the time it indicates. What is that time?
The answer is 12:10
